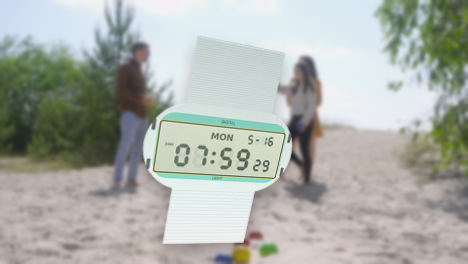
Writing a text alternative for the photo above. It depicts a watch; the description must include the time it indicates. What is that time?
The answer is 7:59:29
